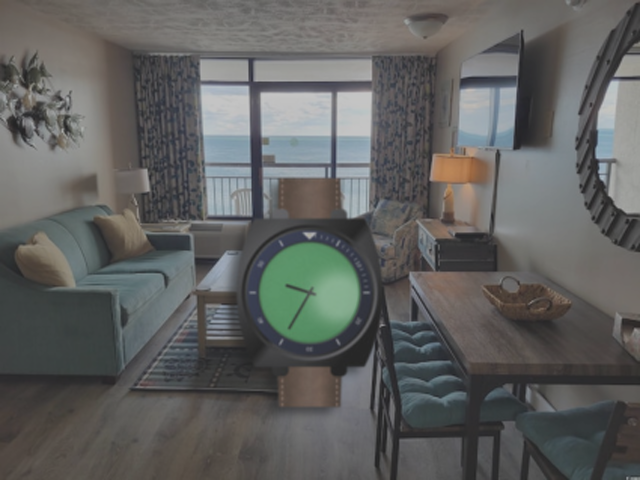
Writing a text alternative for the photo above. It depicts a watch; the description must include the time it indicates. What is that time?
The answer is 9:35
